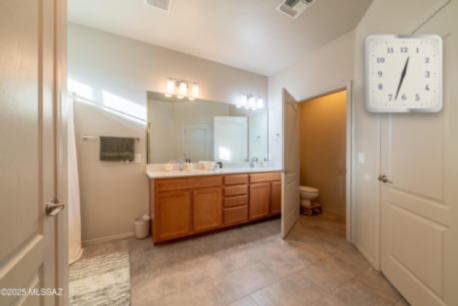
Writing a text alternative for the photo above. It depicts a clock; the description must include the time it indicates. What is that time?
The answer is 12:33
